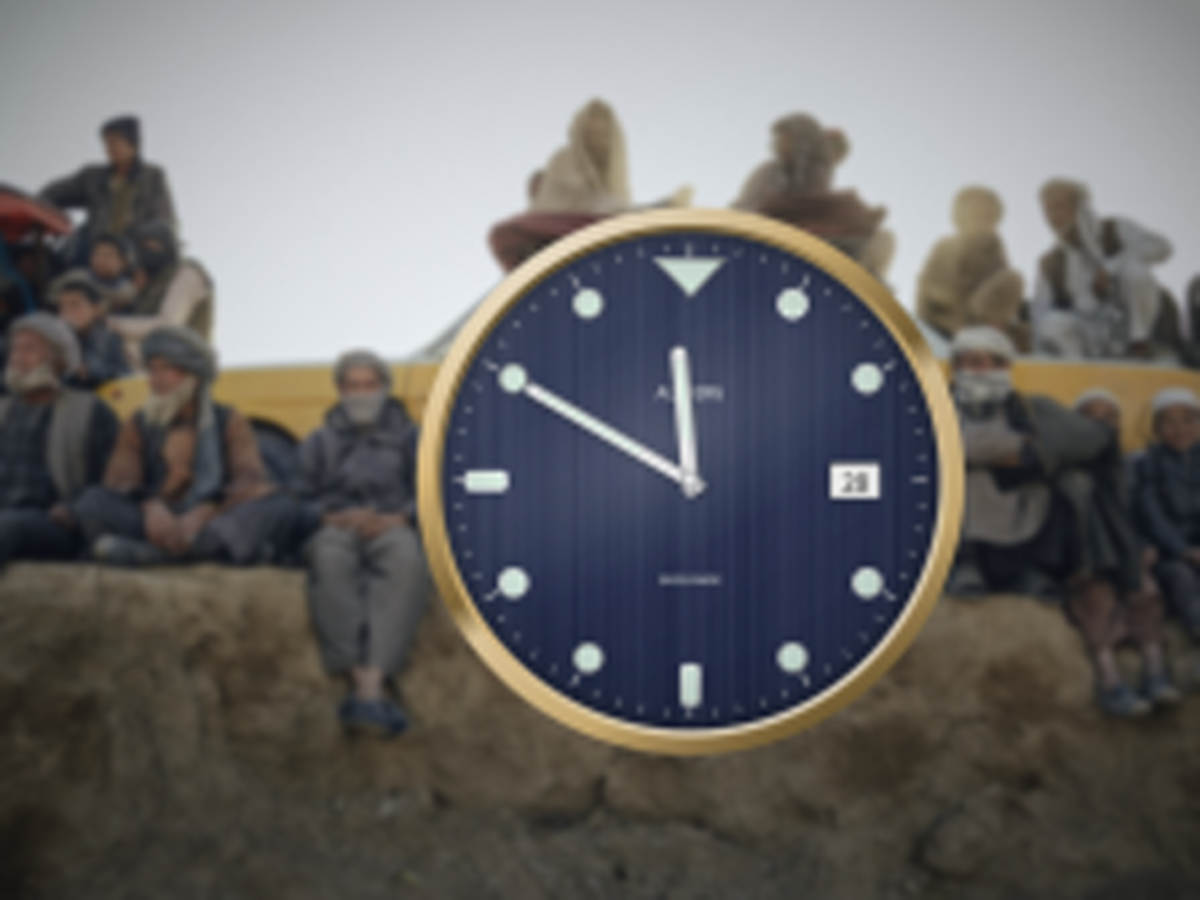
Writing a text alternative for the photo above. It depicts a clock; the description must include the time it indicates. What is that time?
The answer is 11:50
